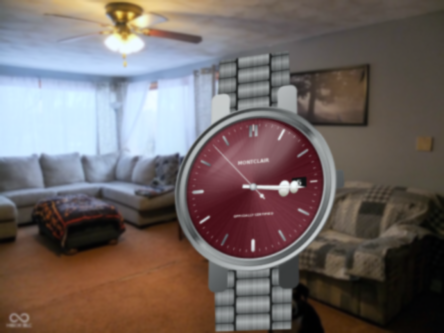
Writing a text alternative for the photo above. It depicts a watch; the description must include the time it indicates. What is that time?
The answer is 3:15:53
